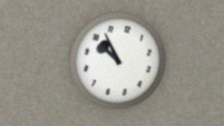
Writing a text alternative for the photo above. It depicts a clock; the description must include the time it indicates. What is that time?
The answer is 9:53
